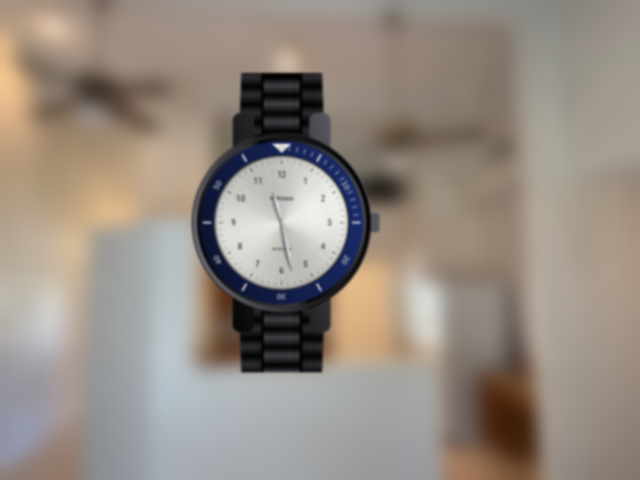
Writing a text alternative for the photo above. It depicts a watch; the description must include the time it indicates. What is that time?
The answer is 11:28
